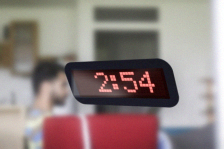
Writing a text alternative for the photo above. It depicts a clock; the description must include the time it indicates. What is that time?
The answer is 2:54
